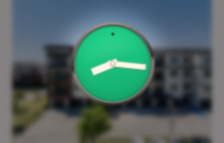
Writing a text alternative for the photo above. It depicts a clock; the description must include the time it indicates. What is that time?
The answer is 8:16
